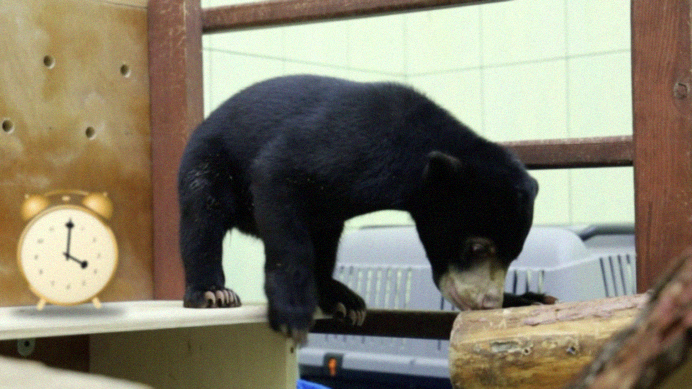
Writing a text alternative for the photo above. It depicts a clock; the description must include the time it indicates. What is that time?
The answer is 4:01
